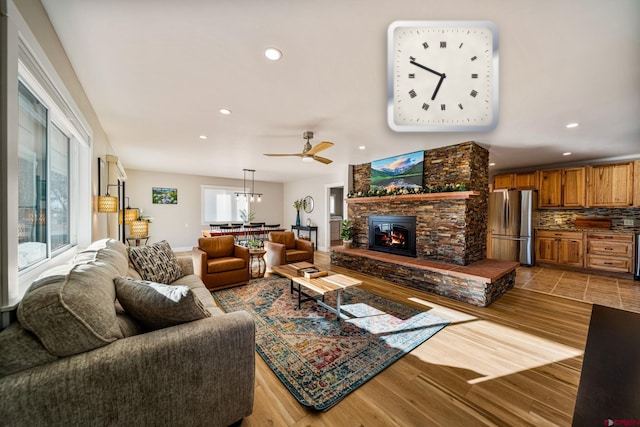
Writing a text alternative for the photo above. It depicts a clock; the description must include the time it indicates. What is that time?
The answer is 6:49
